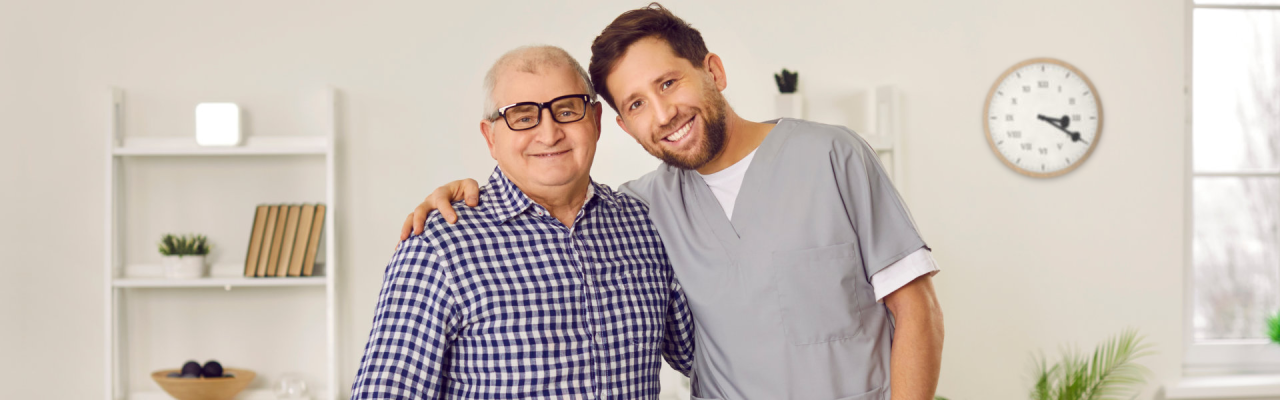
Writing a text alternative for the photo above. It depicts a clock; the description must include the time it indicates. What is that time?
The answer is 3:20
